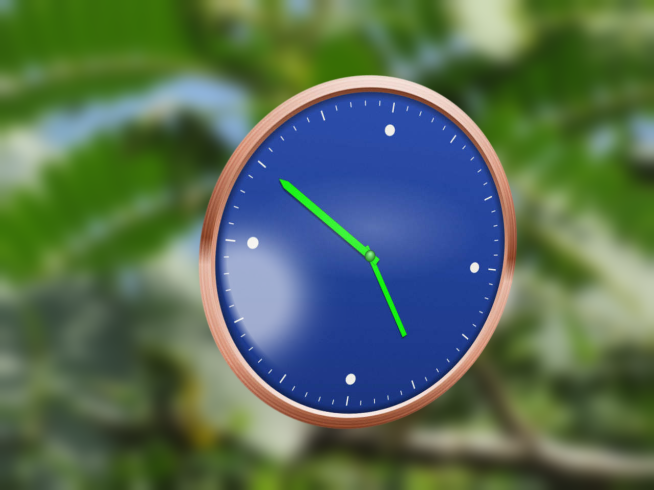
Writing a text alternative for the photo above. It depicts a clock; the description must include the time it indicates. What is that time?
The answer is 4:50
